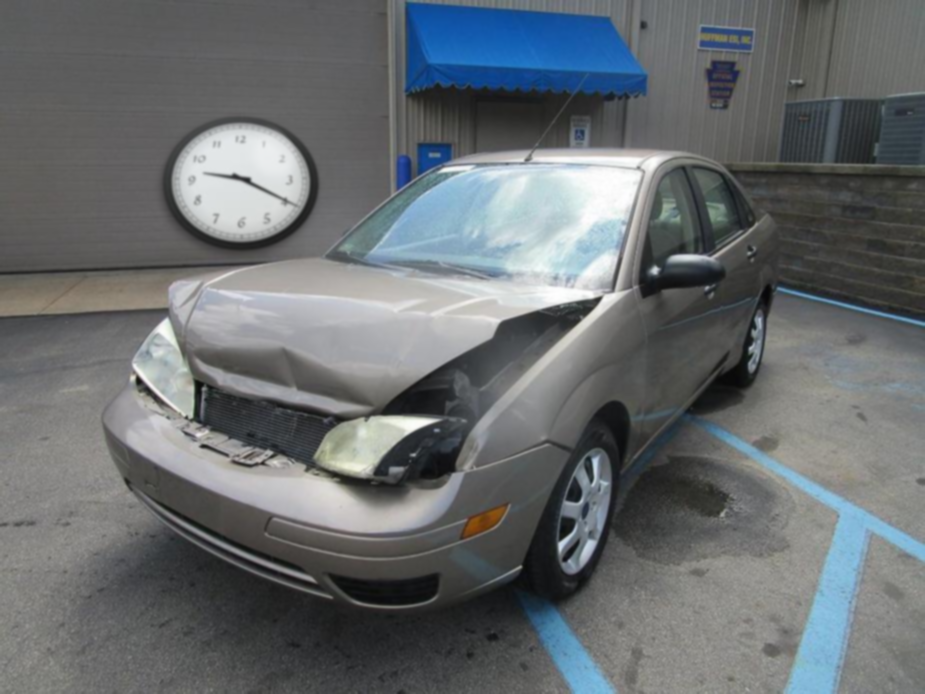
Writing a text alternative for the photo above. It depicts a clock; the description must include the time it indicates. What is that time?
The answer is 9:20
